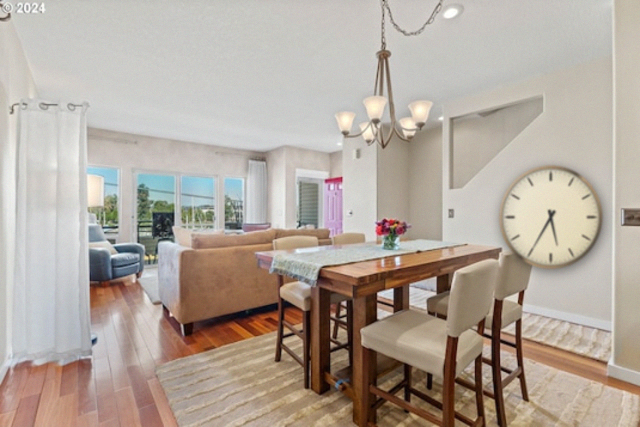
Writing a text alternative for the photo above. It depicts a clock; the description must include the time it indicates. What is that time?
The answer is 5:35
